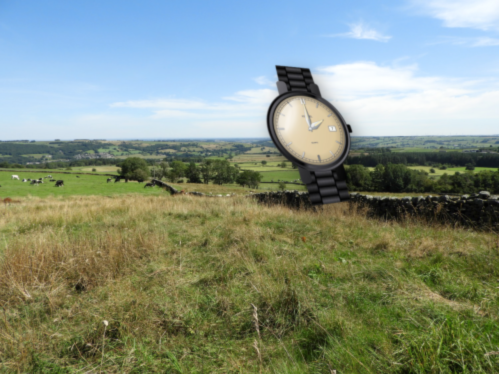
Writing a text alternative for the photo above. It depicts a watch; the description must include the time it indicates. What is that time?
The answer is 2:00
